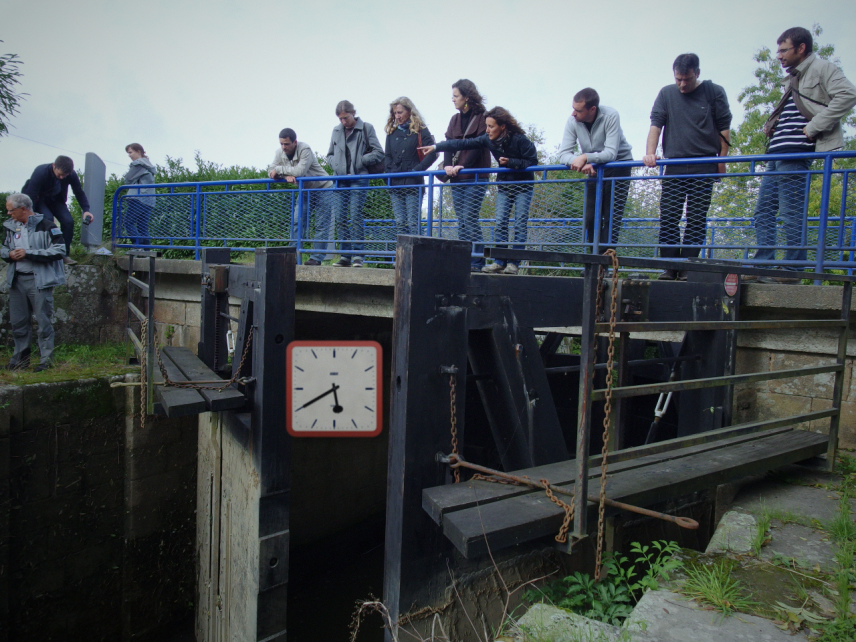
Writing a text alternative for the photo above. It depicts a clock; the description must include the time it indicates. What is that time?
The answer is 5:40
